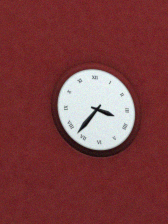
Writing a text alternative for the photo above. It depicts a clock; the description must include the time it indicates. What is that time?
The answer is 3:37
